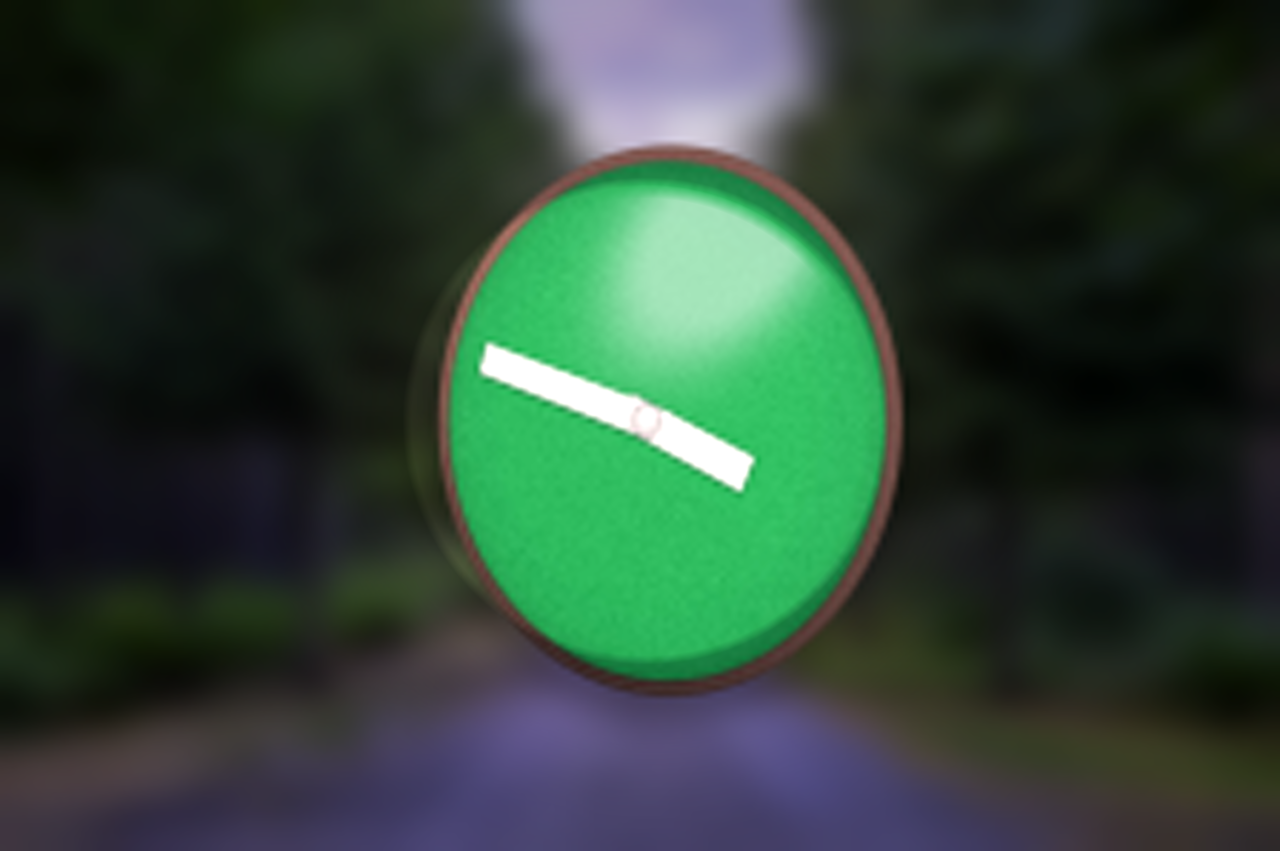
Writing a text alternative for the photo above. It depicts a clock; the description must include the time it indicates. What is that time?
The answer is 3:48
